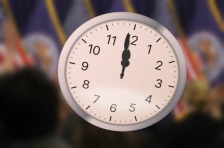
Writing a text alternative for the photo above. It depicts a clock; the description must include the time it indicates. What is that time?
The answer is 11:59
